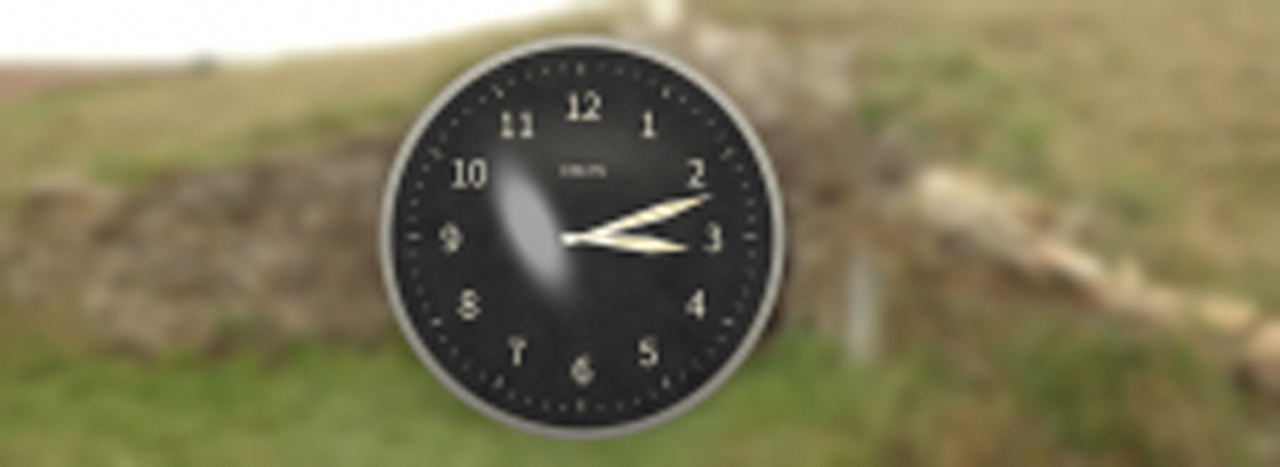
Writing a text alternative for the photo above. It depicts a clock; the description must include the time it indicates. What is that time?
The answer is 3:12
